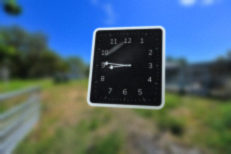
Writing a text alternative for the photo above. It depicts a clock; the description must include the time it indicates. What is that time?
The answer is 8:46
